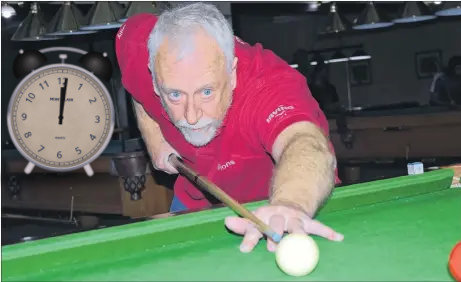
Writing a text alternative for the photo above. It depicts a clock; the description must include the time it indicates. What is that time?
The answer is 12:01
